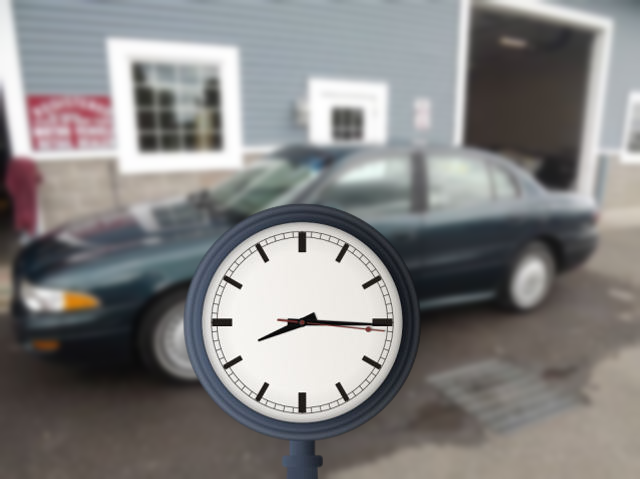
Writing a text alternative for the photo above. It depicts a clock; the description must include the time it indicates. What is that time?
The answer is 8:15:16
